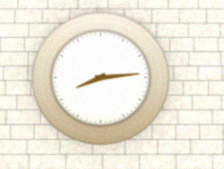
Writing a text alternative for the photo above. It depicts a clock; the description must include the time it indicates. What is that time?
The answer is 8:14
